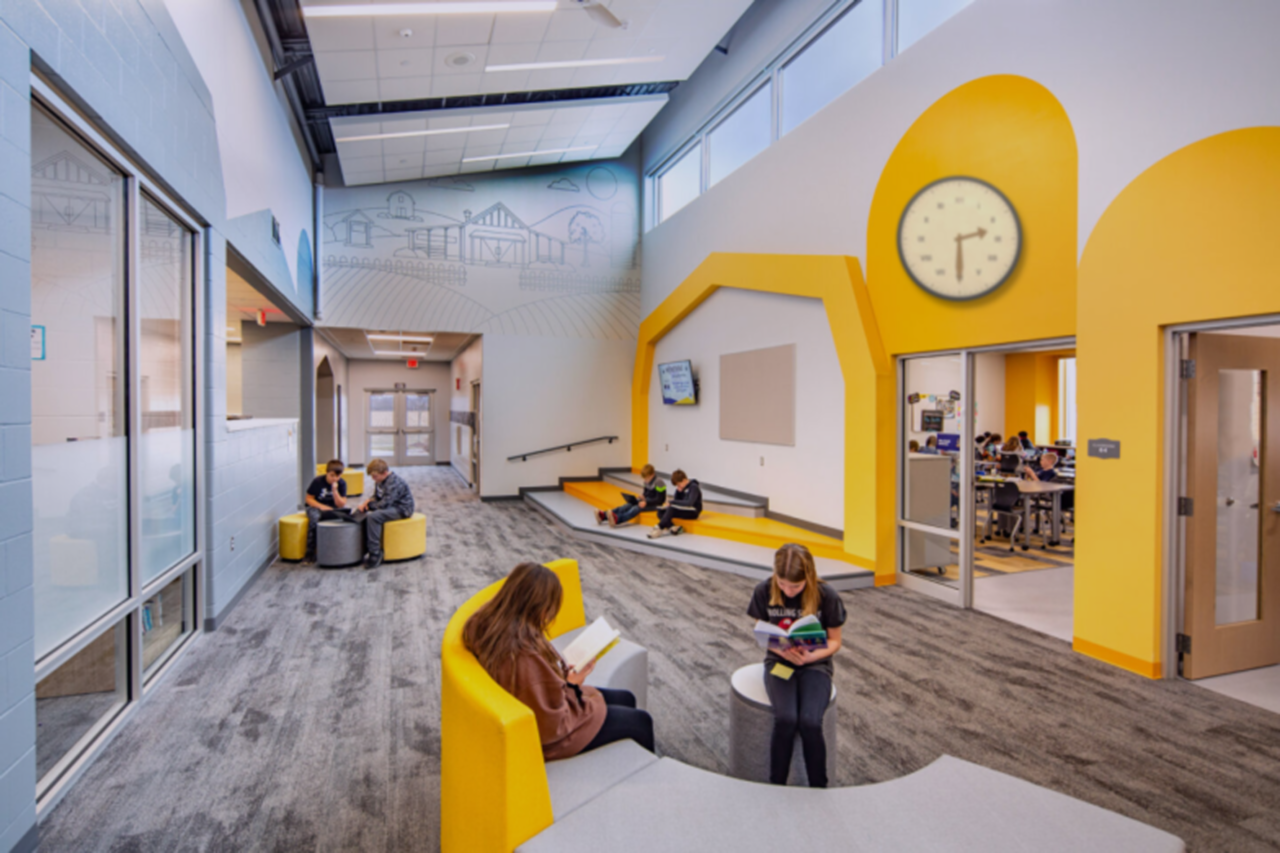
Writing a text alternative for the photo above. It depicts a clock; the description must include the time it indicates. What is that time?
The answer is 2:30
